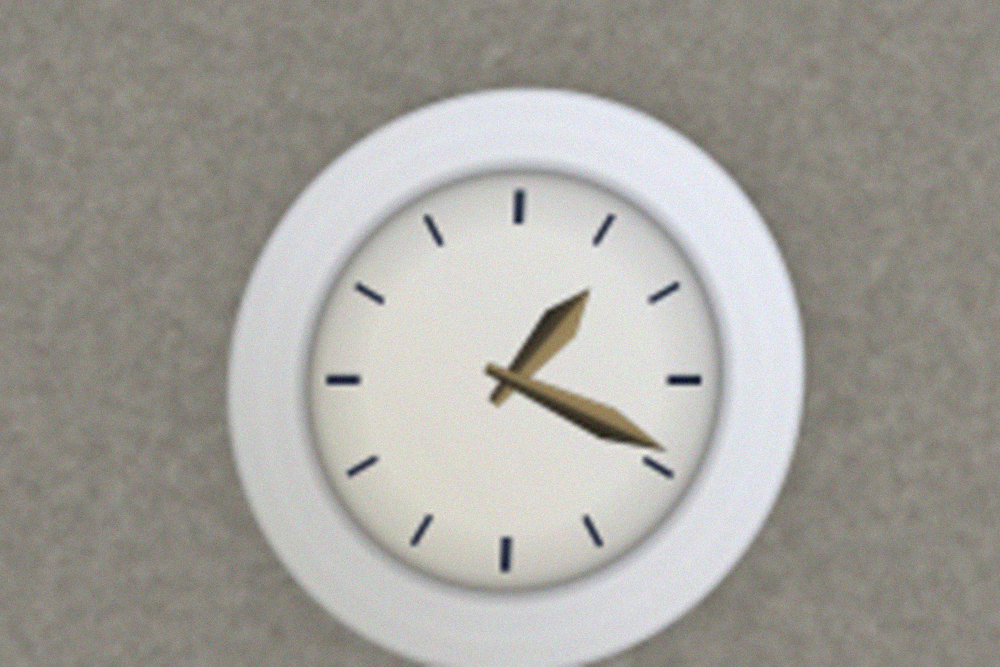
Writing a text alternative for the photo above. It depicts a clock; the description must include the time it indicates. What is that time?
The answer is 1:19
